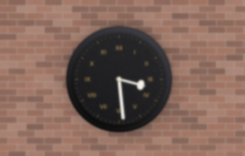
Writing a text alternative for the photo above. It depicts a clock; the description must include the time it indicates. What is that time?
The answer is 3:29
